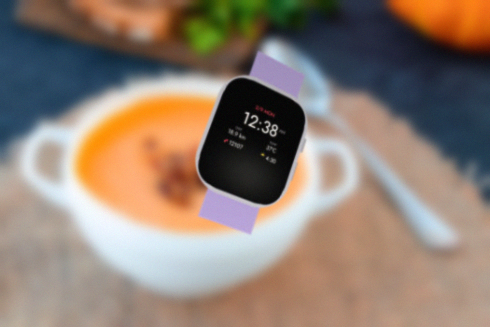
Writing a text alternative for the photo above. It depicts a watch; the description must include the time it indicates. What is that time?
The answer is 12:38
